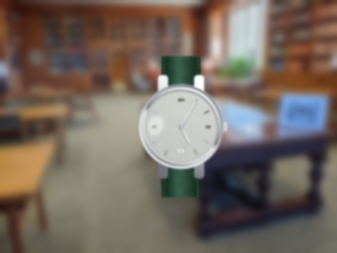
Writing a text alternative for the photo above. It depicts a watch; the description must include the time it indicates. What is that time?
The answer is 5:05
